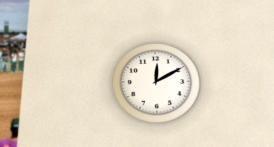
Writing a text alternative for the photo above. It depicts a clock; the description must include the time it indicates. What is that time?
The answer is 12:10
